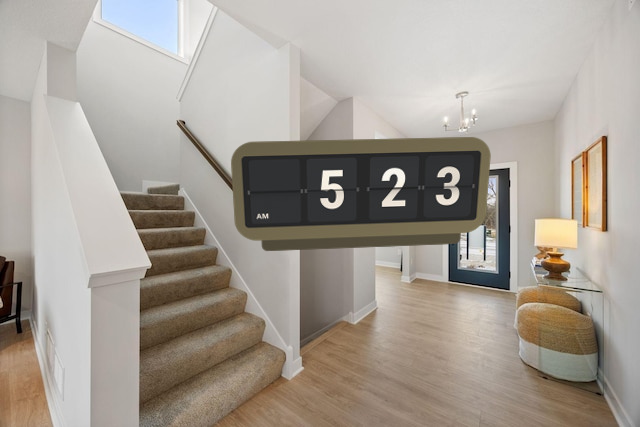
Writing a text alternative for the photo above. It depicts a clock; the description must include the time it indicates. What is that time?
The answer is 5:23
